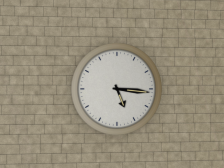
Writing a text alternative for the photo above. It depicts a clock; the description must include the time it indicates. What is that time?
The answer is 5:16
